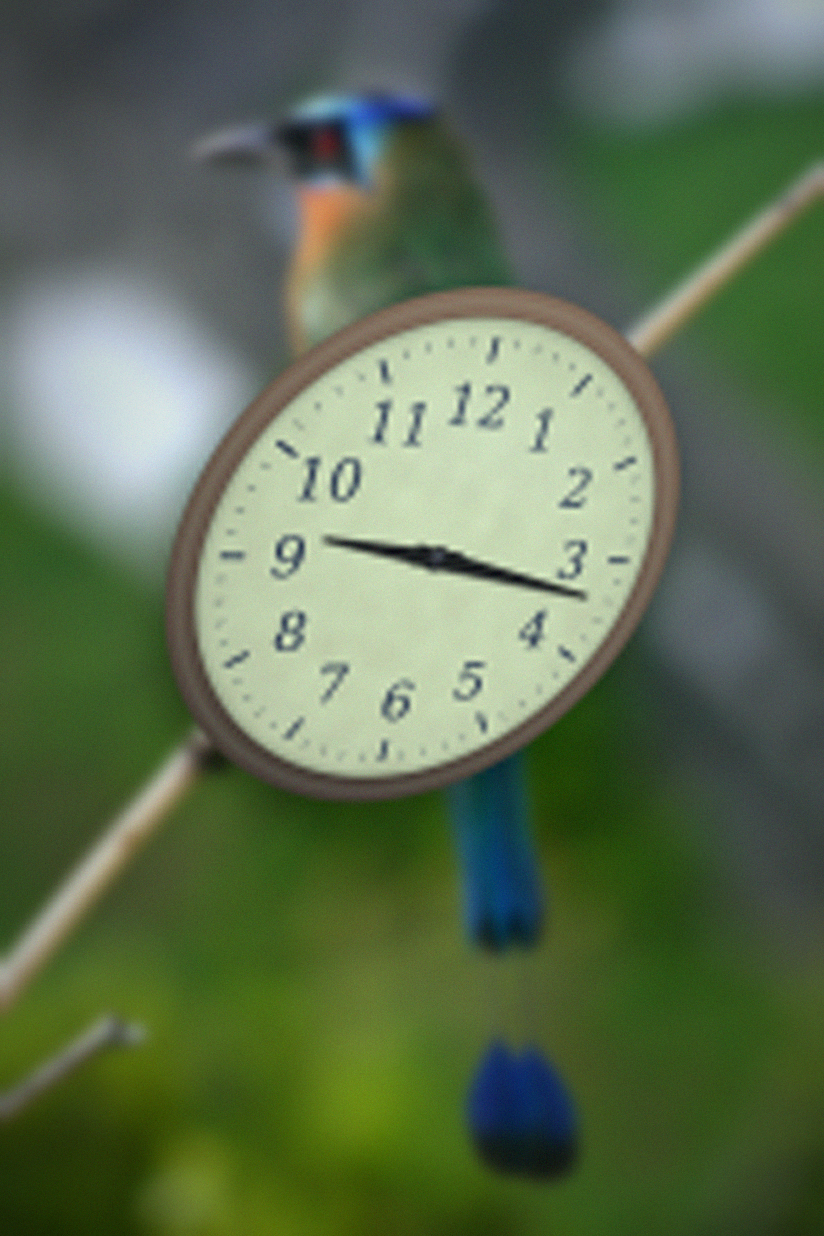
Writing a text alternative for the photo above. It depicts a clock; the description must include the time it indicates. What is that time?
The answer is 9:17
